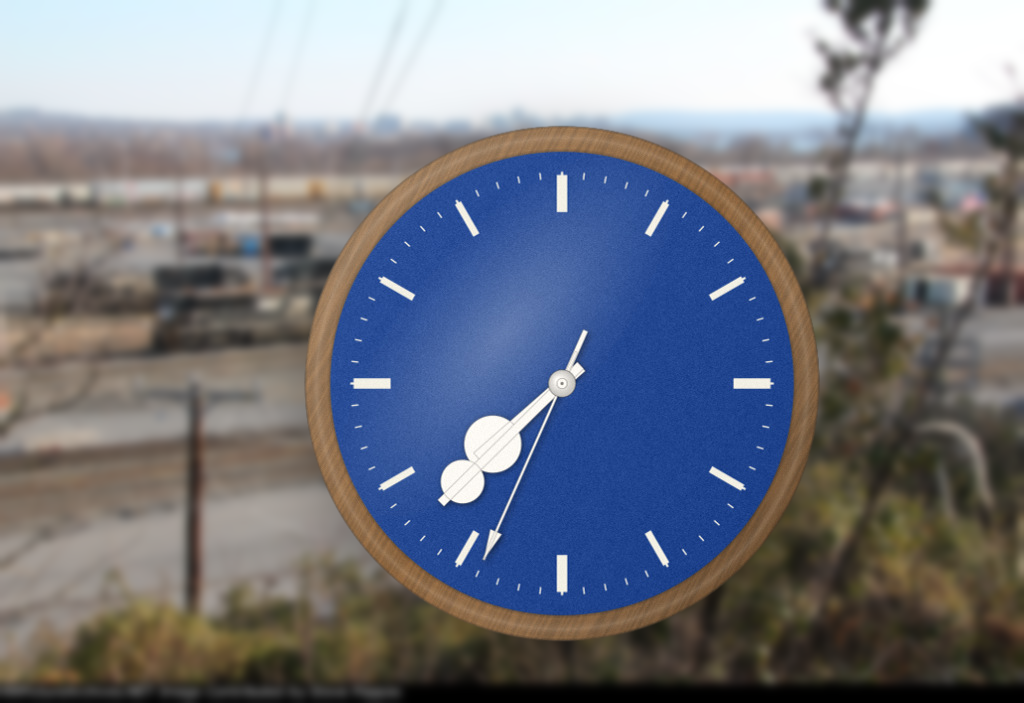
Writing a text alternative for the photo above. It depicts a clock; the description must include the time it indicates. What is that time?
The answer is 7:37:34
